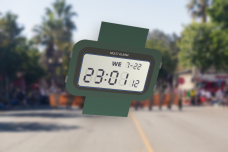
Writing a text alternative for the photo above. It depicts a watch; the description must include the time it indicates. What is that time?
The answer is 23:01:12
